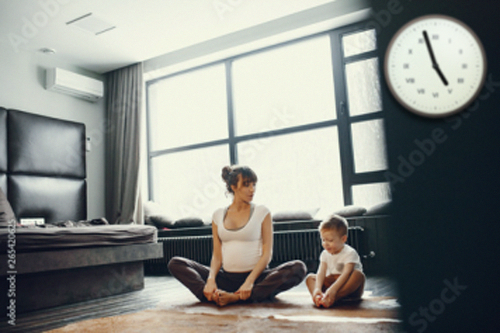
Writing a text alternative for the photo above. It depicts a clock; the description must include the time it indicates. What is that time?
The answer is 4:57
